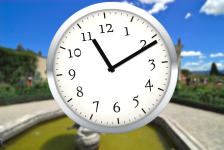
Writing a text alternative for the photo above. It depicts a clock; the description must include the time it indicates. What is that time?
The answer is 11:11
